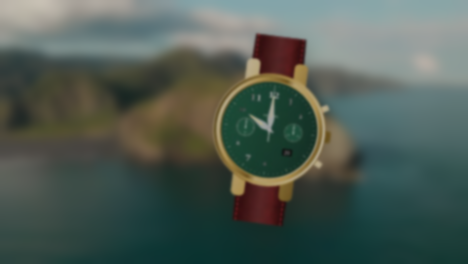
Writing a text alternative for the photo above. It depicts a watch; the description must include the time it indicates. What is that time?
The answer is 10:00
